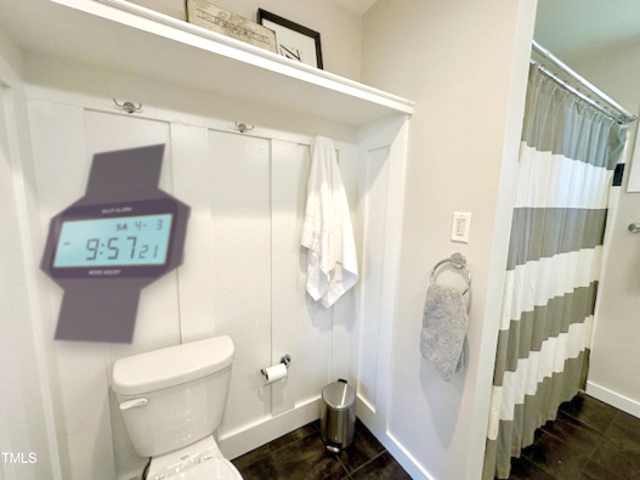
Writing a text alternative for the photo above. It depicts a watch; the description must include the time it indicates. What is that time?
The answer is 9:57:21
